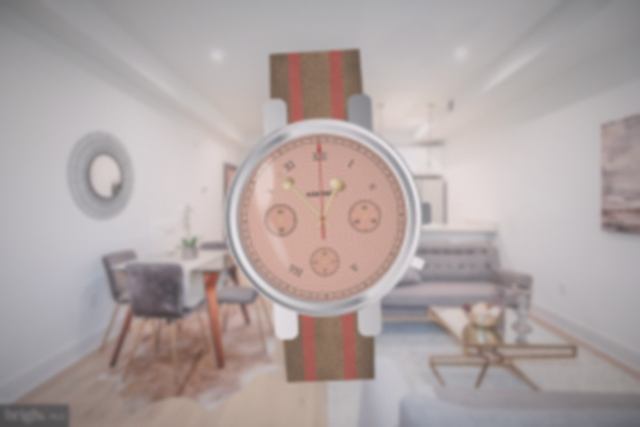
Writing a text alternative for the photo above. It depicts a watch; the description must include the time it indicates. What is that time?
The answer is 12:53
